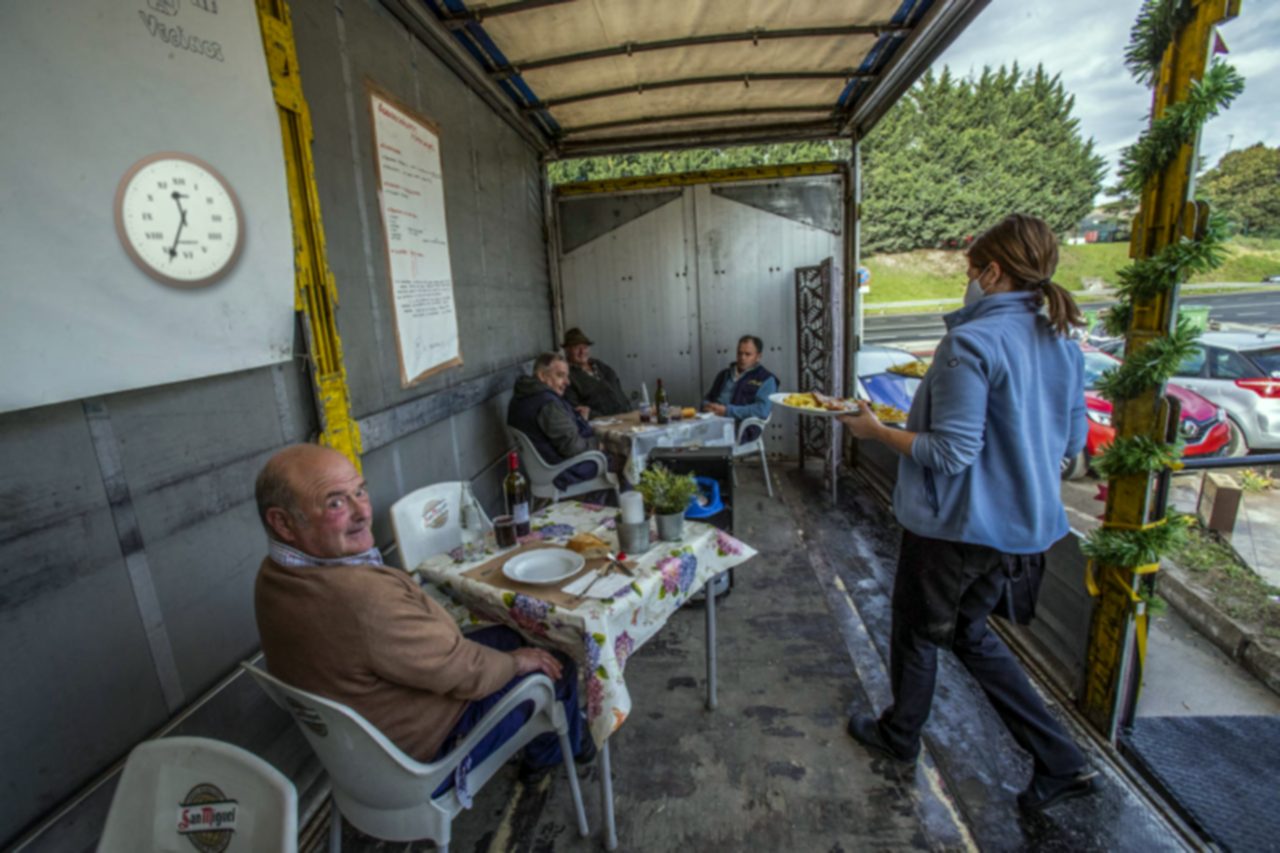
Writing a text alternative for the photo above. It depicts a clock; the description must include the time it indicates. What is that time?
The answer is 11:34
